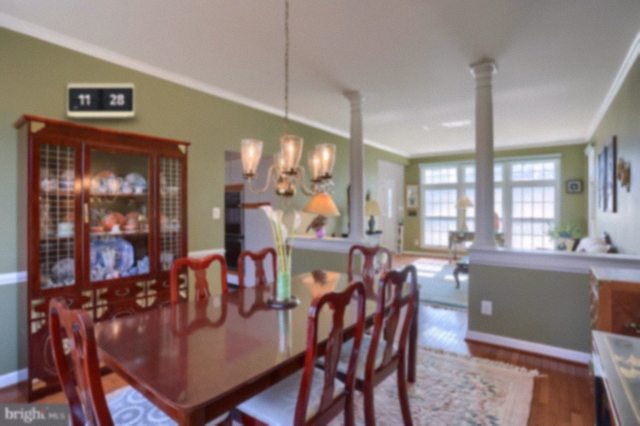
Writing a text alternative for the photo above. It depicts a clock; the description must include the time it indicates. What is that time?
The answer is 11:28
